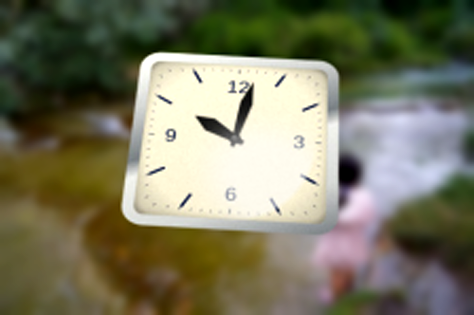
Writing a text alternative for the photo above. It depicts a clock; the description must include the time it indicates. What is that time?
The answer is 10:02
